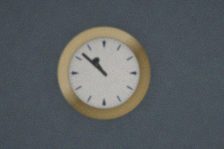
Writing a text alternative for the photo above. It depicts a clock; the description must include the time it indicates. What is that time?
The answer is 10:52
